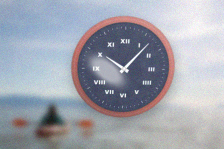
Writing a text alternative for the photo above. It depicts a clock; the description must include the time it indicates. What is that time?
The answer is 10:07
